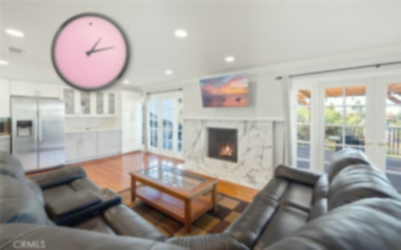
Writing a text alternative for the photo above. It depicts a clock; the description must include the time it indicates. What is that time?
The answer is 1:13
